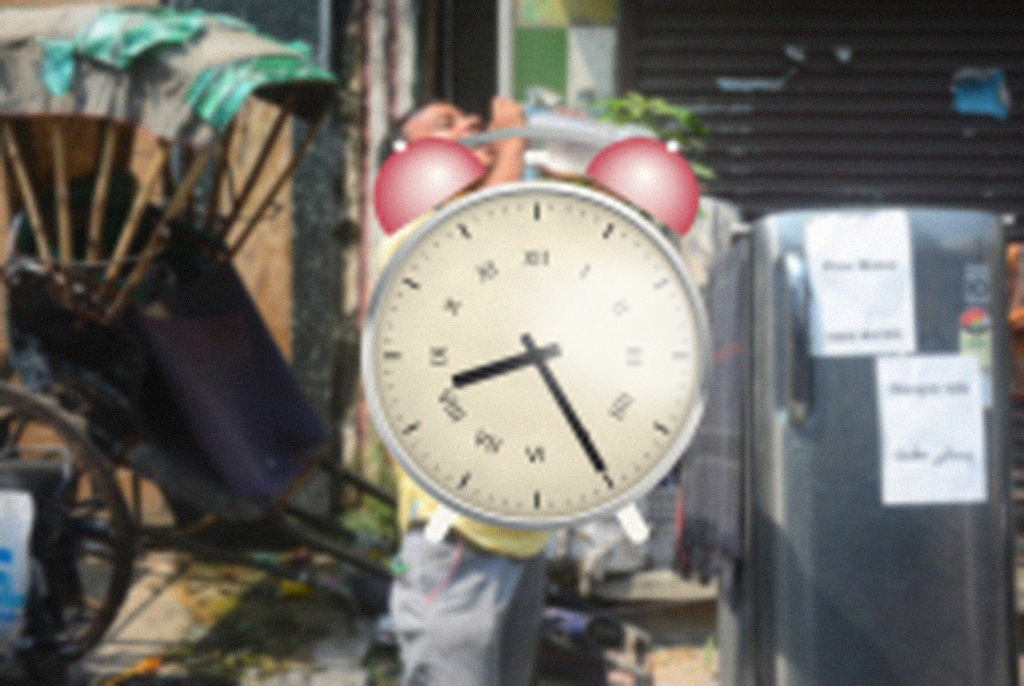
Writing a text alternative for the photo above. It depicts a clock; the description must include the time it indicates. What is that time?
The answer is 8:25
